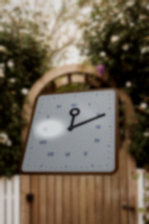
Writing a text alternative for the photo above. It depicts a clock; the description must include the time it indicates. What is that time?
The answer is 12:11
